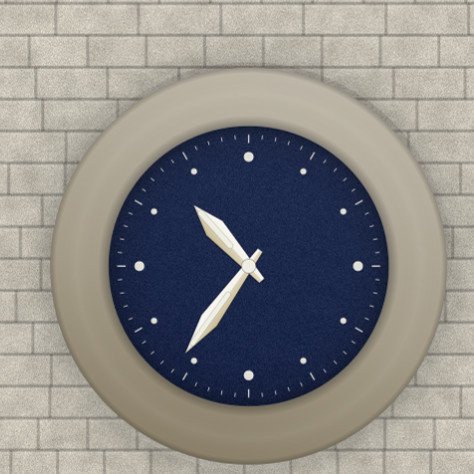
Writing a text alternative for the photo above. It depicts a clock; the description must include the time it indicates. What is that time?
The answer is 10:36
